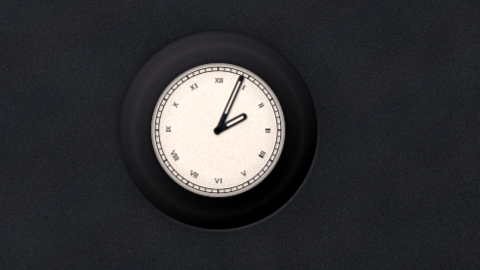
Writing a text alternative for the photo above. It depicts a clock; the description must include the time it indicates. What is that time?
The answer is 2:04
